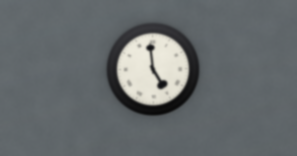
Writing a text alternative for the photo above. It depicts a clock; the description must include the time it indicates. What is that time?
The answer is 4:59
